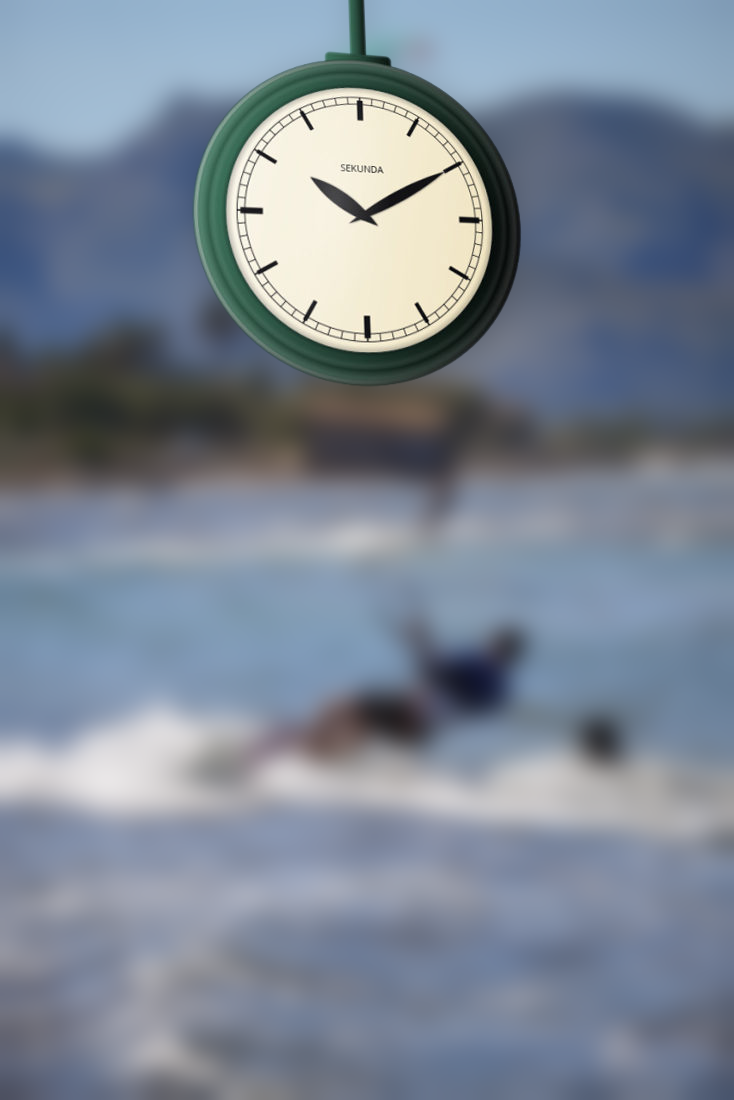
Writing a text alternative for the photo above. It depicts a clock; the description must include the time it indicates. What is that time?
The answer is 10:10
